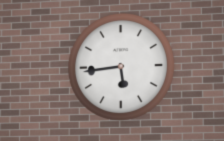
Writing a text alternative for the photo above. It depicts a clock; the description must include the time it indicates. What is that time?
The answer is 5:44
